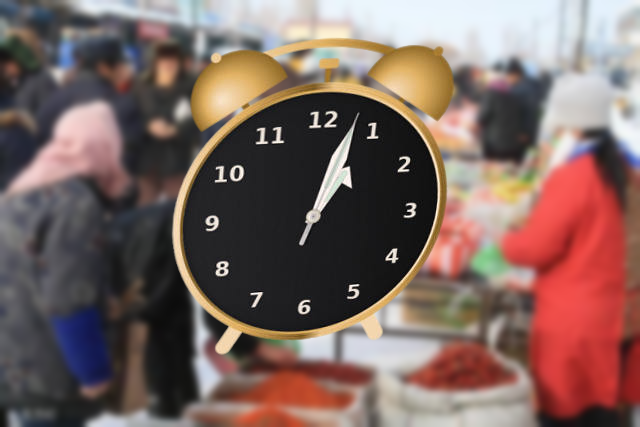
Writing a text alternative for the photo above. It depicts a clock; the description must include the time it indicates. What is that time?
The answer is 1:03:03
